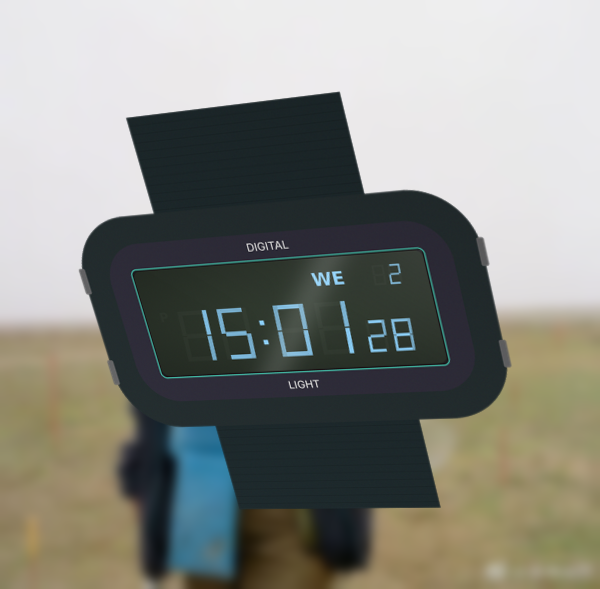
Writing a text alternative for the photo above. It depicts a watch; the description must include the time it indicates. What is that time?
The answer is 15:01:28
